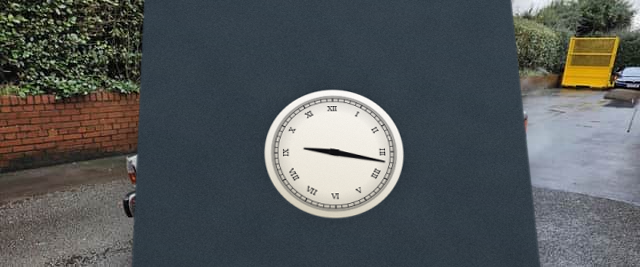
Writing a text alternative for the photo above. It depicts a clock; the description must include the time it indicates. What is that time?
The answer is 9:17
